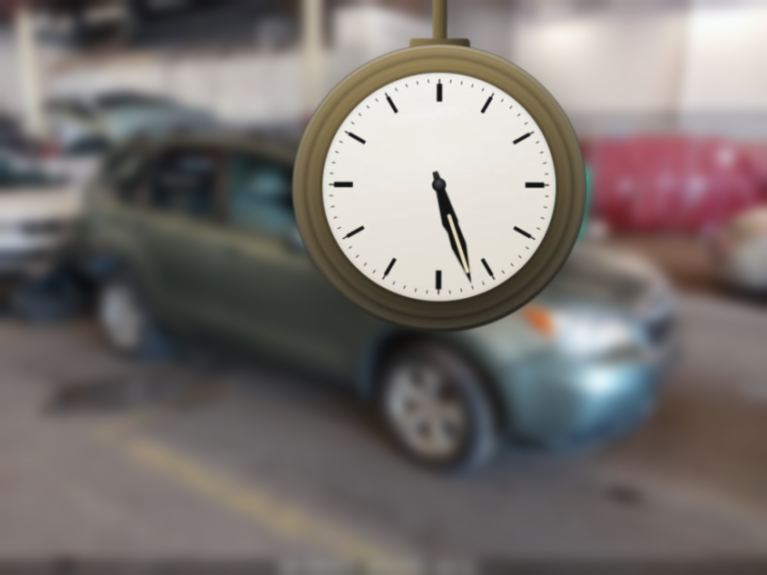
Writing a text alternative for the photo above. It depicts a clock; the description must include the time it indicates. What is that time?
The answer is 5:27
